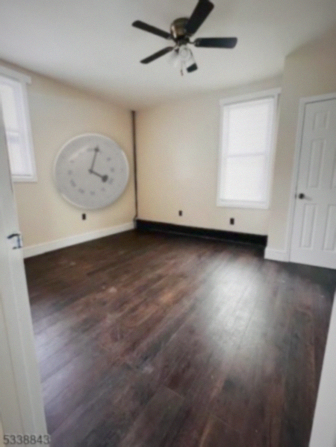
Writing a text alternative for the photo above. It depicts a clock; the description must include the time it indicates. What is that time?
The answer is 4:03
